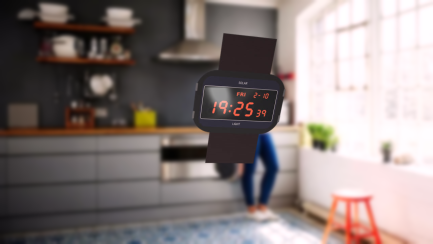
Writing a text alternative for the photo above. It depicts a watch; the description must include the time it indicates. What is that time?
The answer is 19:25:39
